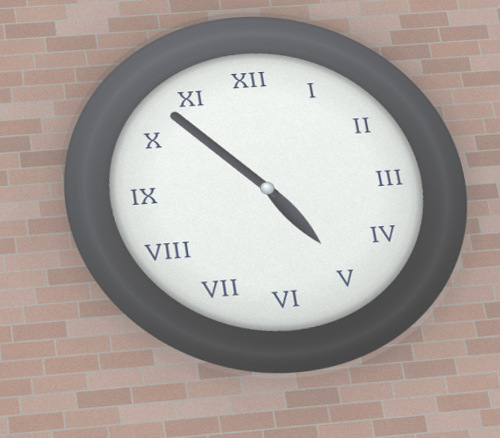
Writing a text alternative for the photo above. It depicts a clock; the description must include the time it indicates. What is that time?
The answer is 4:53
